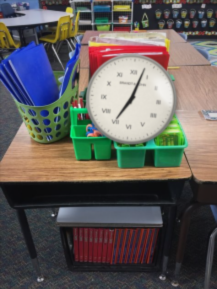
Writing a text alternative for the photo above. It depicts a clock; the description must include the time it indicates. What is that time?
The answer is 7:03
